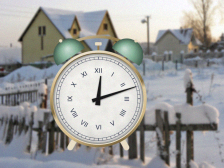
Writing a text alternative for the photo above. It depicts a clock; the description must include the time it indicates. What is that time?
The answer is 12:12
